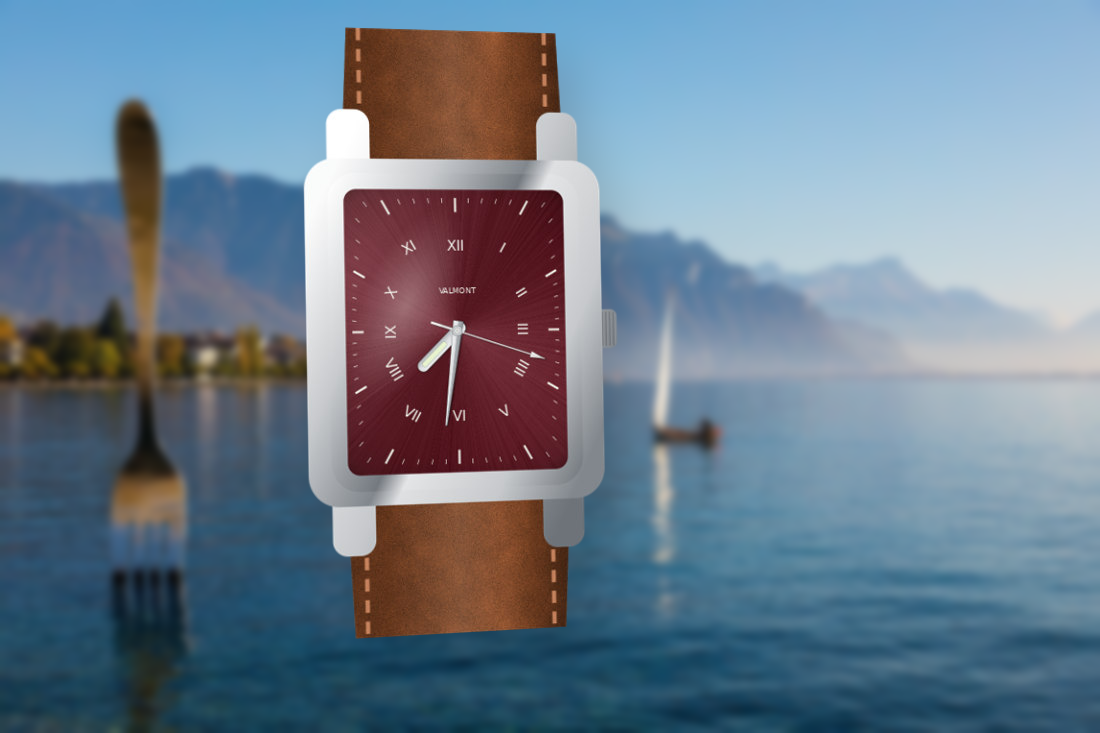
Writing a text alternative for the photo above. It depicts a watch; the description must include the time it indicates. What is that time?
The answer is 7:31:18
